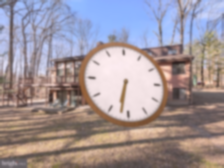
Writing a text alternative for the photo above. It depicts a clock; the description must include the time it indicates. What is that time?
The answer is 6:32
